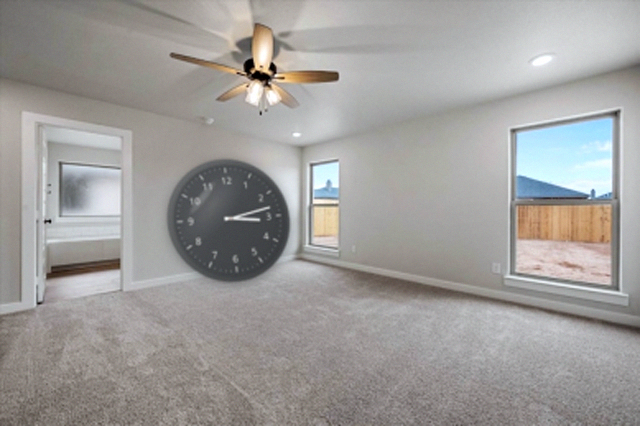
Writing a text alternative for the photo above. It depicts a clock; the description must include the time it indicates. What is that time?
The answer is 3:13
